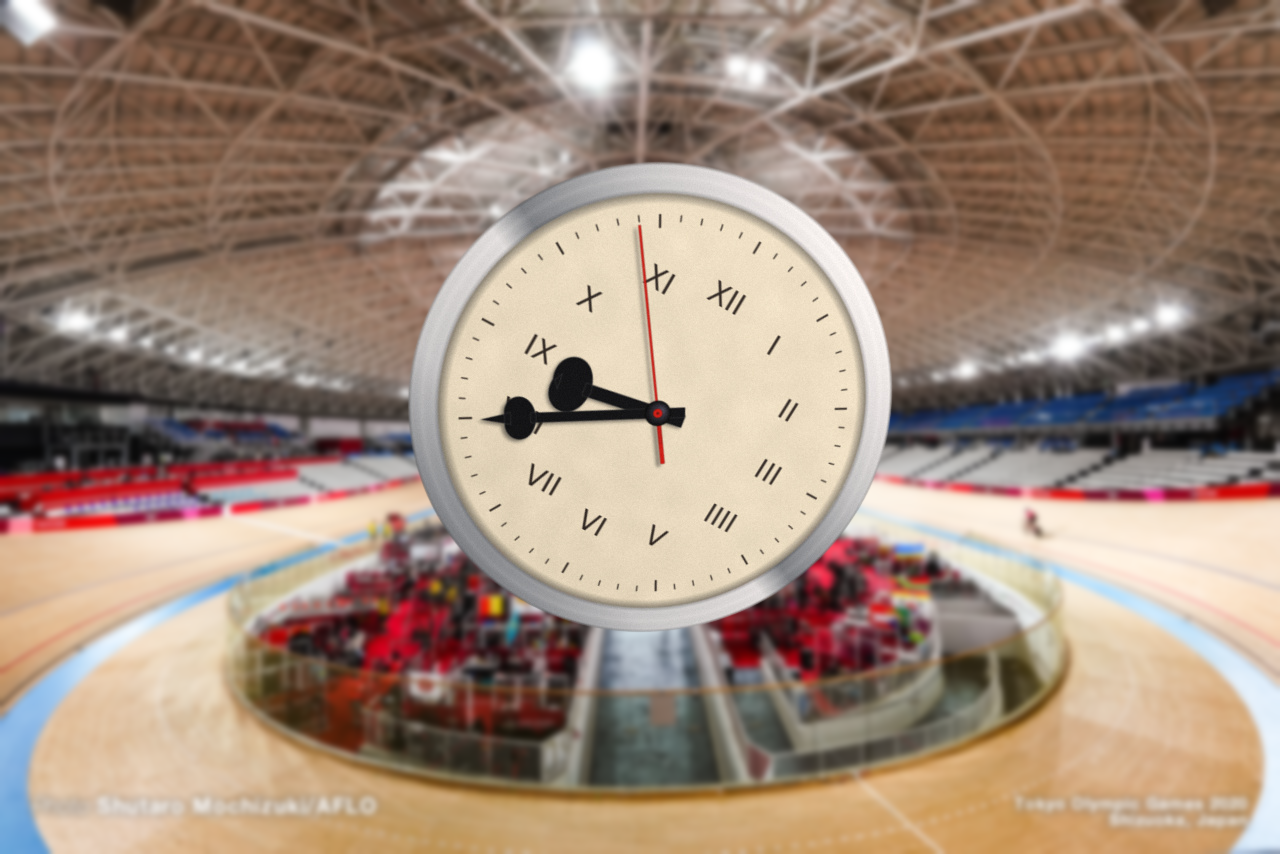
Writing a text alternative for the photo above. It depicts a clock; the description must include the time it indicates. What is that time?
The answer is 8:39:54
